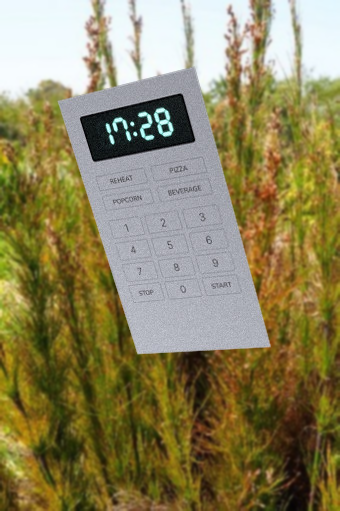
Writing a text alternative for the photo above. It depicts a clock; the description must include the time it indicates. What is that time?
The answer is 17:28
